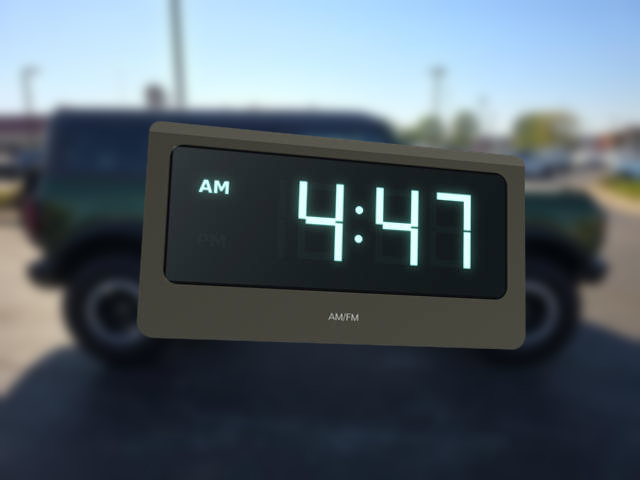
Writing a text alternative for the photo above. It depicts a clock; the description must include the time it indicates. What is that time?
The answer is 4:47
